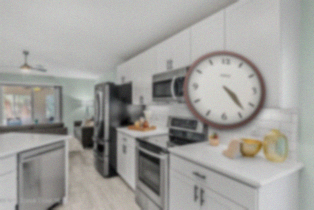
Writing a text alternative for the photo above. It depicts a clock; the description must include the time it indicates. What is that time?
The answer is 4:23
